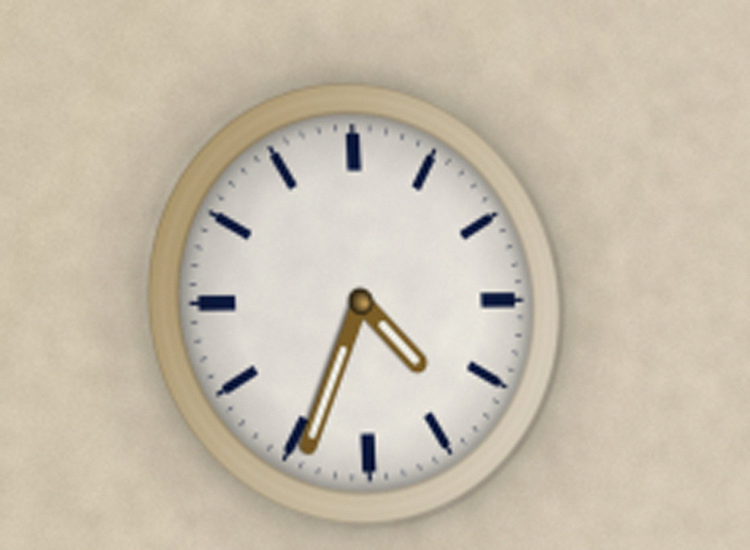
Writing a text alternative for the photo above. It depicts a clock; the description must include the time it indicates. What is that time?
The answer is 4:34
